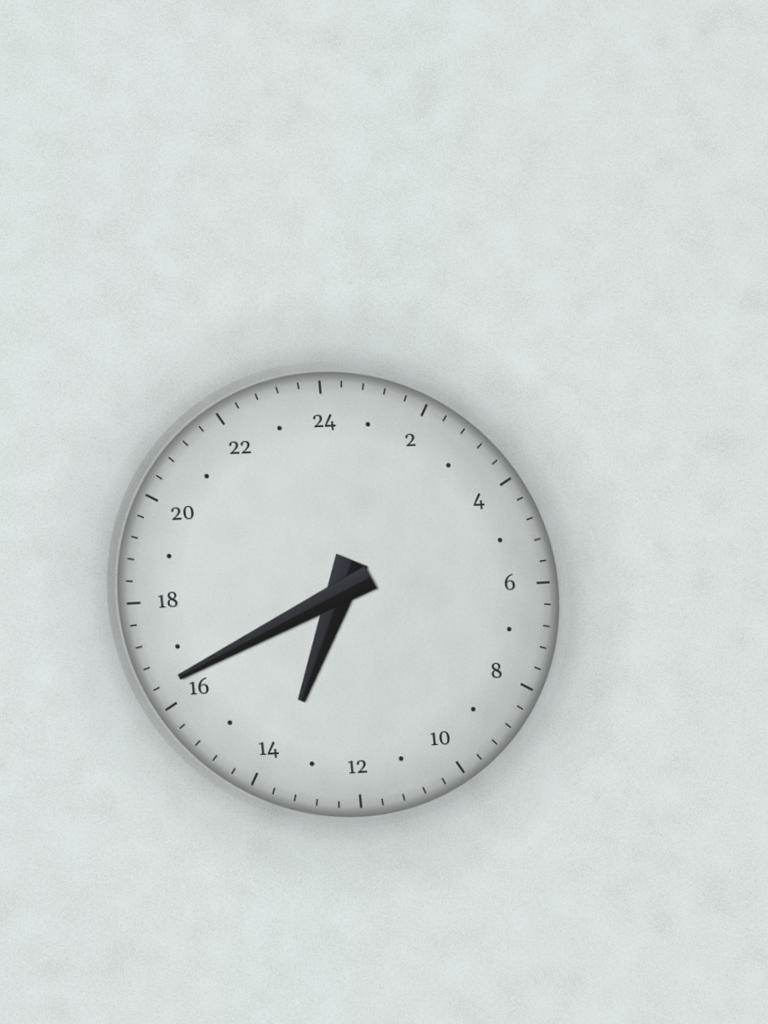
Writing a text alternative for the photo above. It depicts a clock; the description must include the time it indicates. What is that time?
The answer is 13:41
